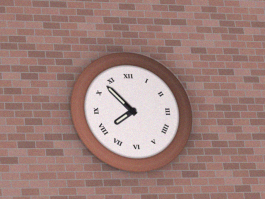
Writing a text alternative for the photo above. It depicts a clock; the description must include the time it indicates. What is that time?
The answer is 7:53
